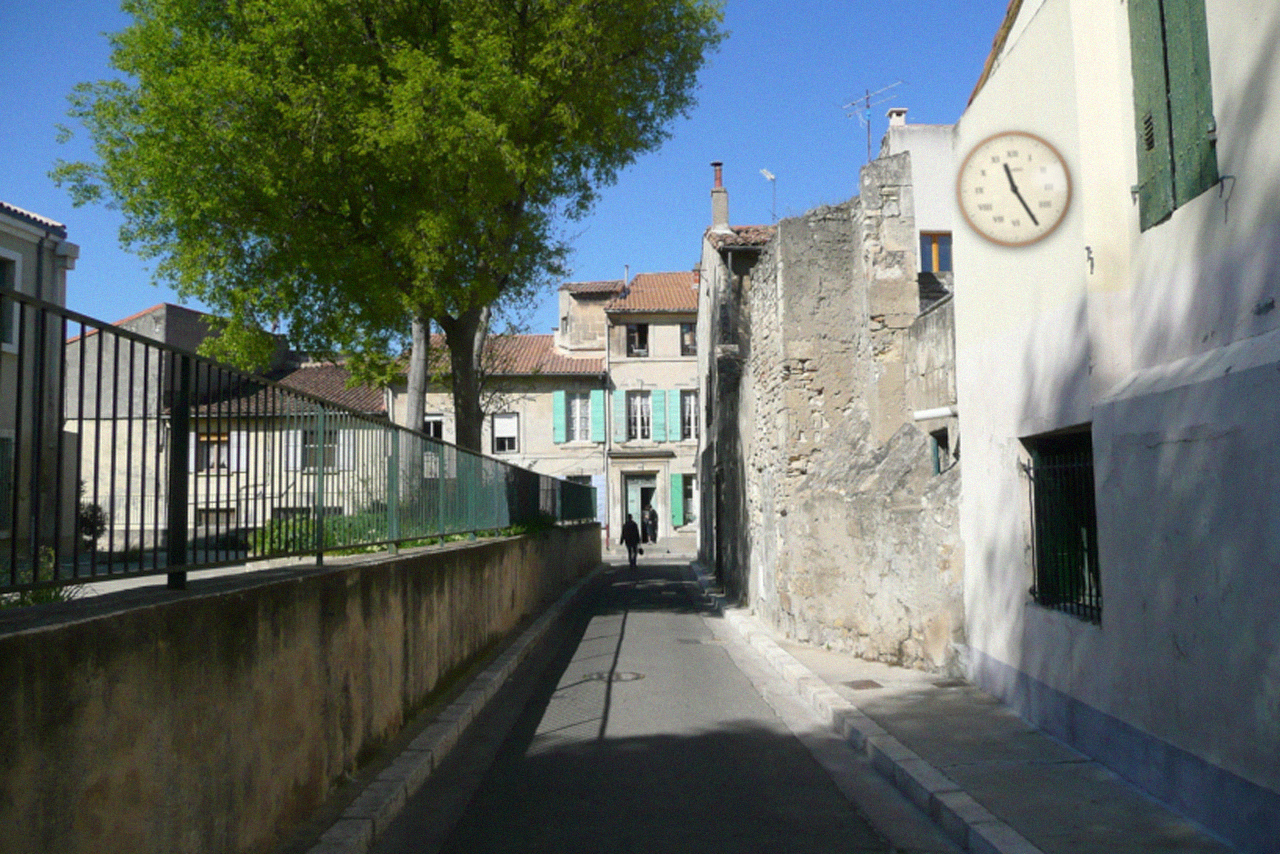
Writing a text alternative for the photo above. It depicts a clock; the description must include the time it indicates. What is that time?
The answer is 11:25
